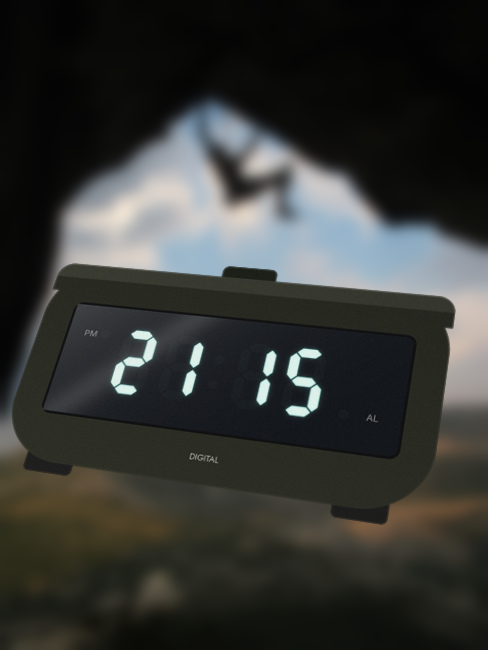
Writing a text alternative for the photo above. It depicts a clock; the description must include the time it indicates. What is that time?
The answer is 21:15
